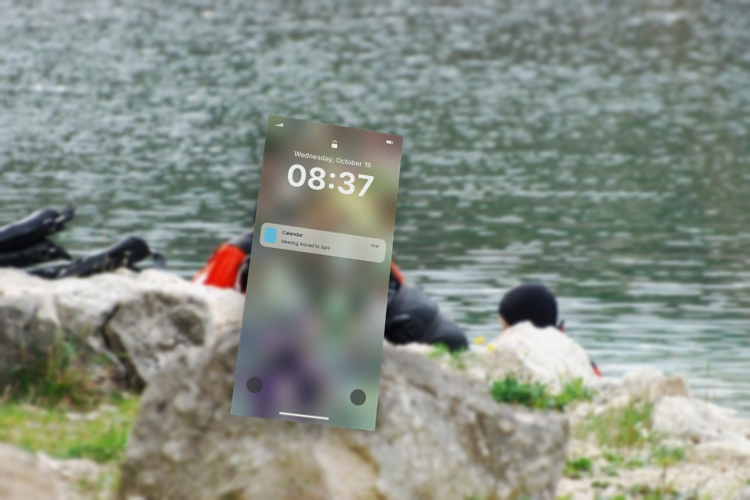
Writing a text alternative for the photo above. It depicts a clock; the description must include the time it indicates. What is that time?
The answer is 8:37
